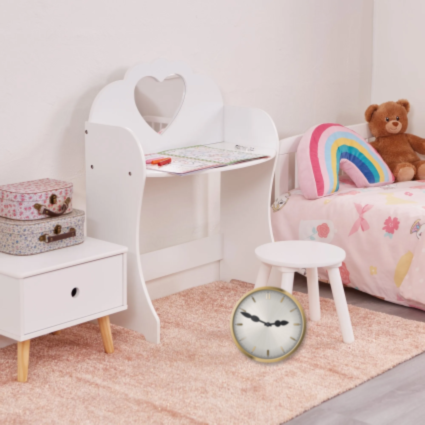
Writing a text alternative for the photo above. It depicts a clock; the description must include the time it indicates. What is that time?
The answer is 2:49
